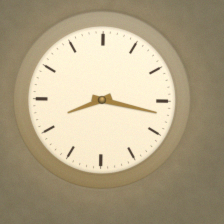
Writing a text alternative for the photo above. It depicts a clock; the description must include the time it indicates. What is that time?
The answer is 8:17
